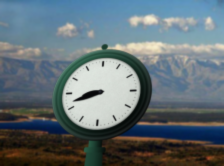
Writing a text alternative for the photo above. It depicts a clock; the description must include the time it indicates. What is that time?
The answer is 8:42
